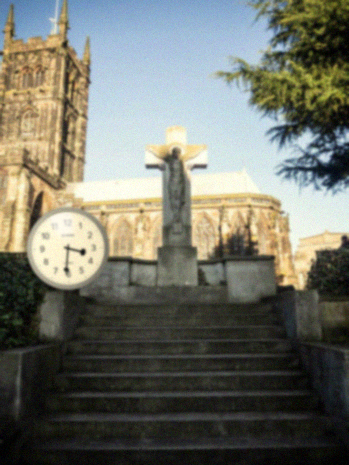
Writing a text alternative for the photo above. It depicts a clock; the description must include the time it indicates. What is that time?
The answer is 3:31
